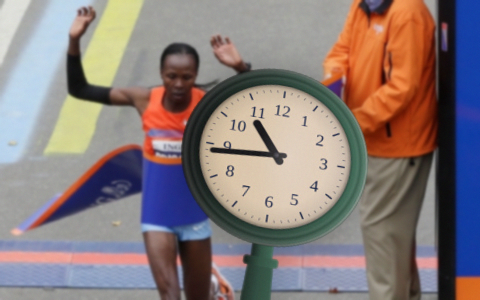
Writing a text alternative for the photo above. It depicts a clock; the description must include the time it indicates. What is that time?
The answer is 10:44
